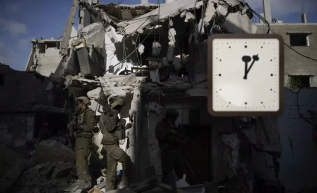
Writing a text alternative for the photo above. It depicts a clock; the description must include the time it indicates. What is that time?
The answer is 12:05
